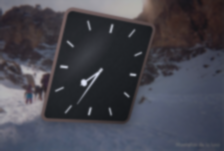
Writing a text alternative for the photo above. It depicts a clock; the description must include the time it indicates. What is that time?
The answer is 7:34
